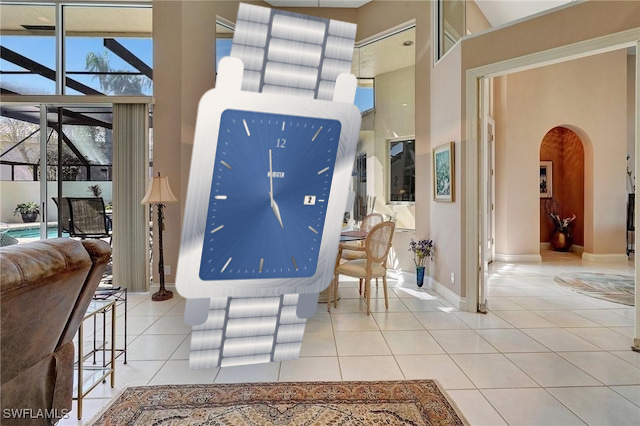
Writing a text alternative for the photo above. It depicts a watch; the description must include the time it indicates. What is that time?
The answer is 4:58
